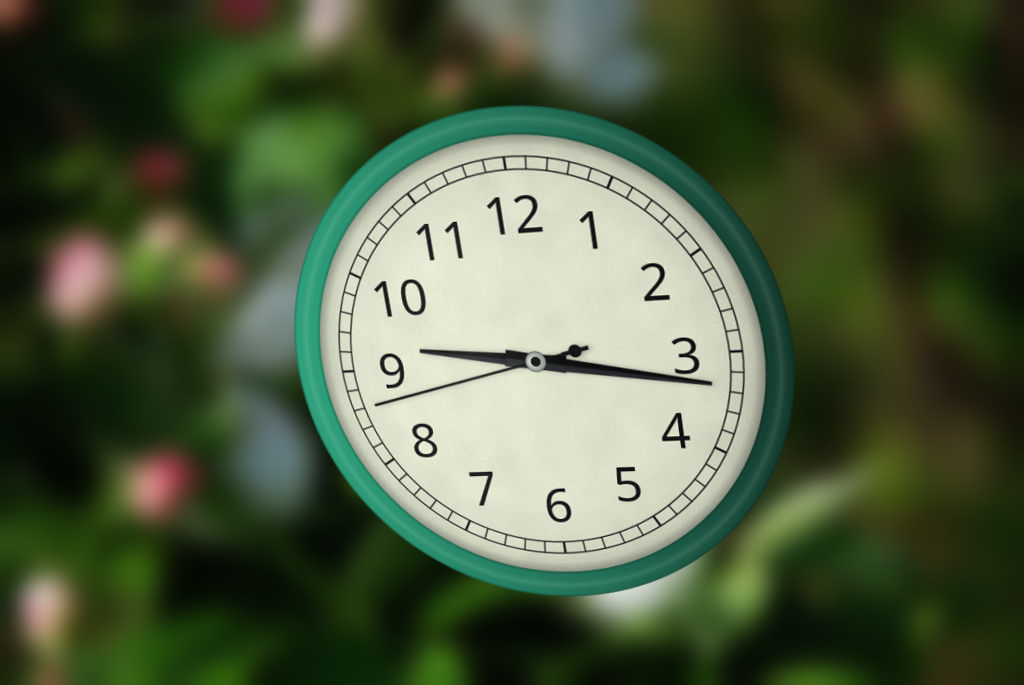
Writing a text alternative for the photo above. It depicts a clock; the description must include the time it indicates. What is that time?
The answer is 9:16:43
